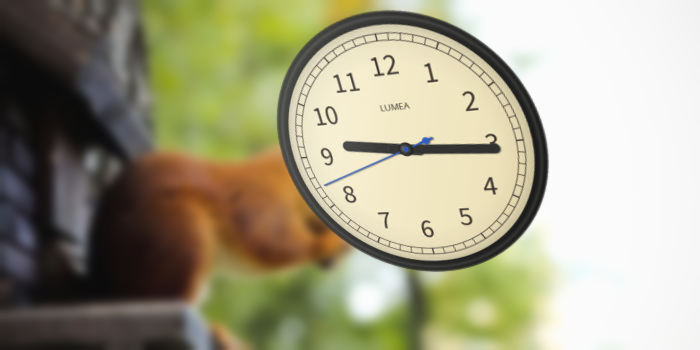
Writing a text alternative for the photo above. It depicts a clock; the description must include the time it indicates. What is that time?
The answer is 9:15:42
